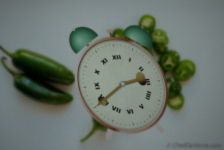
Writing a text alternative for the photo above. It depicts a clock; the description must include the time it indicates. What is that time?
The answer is 2:40
